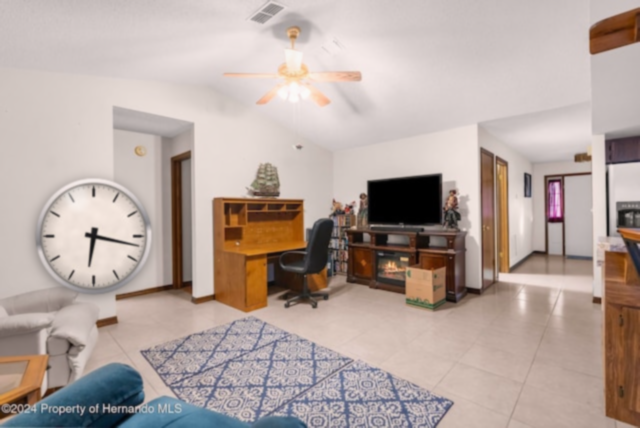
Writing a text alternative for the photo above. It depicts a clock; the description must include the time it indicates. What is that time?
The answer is 6:17
